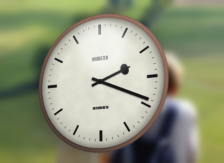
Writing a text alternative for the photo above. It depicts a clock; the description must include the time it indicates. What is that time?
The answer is 2:19
